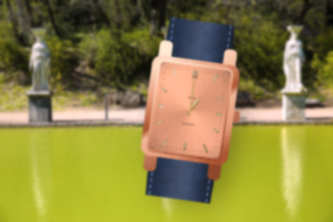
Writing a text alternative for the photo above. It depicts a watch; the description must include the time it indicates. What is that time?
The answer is 1:00
